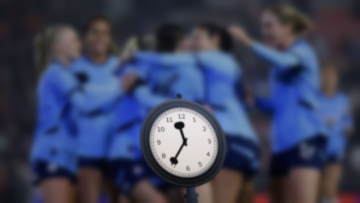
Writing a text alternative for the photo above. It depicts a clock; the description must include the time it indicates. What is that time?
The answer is 11:36
